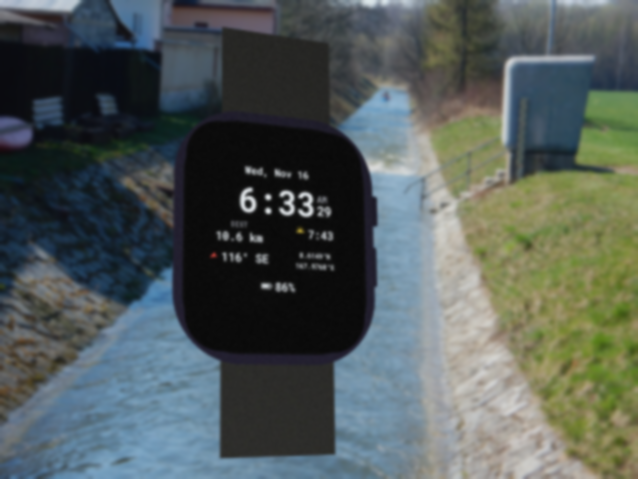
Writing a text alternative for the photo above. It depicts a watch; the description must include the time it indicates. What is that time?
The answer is 6:33
